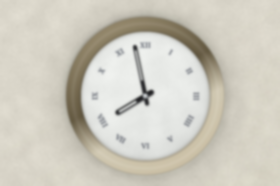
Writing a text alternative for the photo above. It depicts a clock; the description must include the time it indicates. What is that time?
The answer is 7:58
